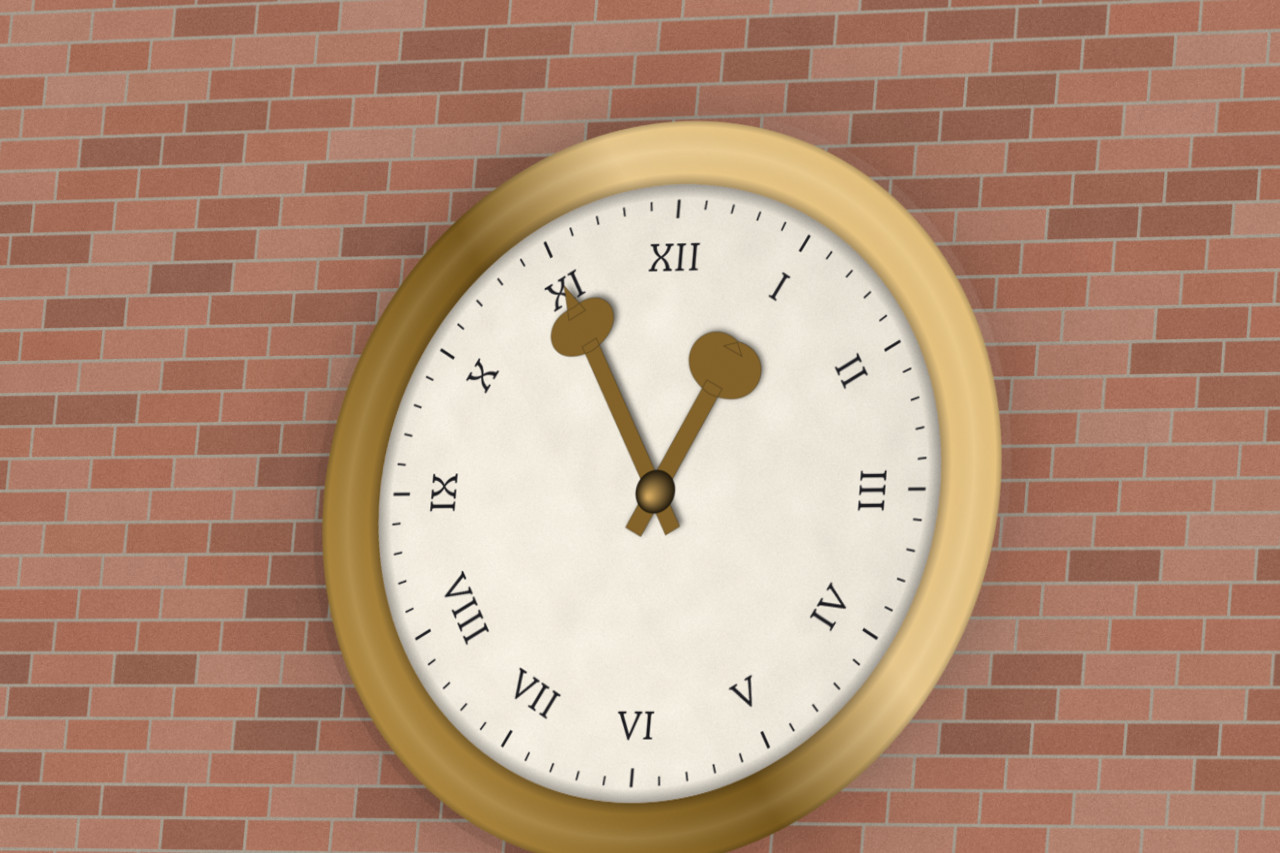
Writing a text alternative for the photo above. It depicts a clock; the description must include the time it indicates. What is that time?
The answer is 12:55
